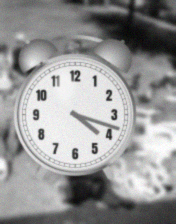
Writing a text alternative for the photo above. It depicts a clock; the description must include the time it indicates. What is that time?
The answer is 4:18
